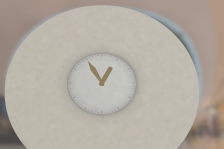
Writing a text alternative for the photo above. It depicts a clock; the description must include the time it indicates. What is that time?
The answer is 12:55
